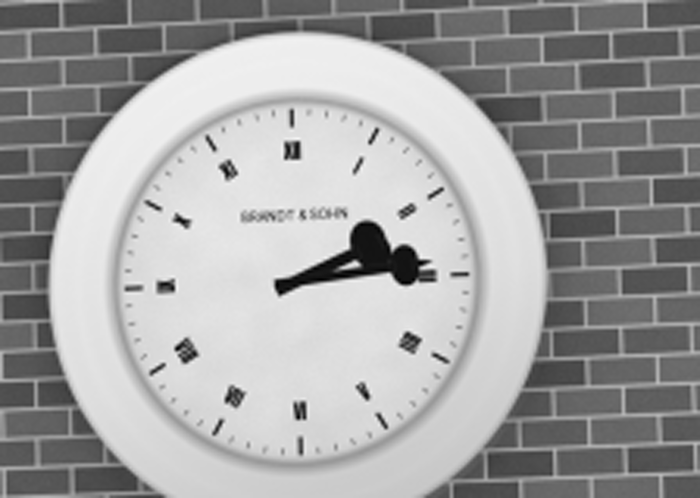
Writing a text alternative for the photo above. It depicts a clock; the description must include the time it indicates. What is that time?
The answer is 2:14
